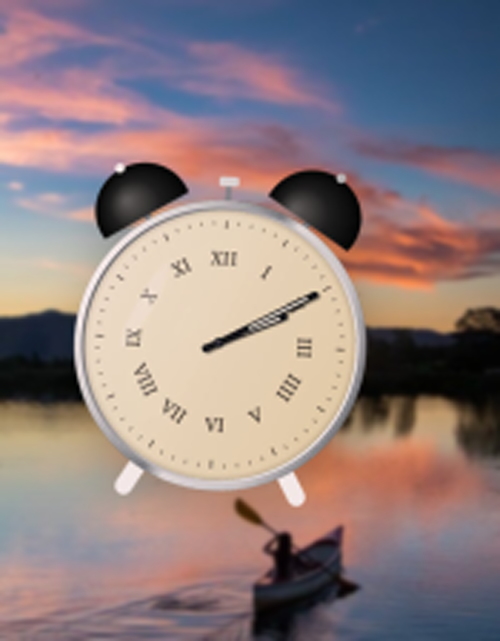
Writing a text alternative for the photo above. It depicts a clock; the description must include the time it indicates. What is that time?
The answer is 2:10
